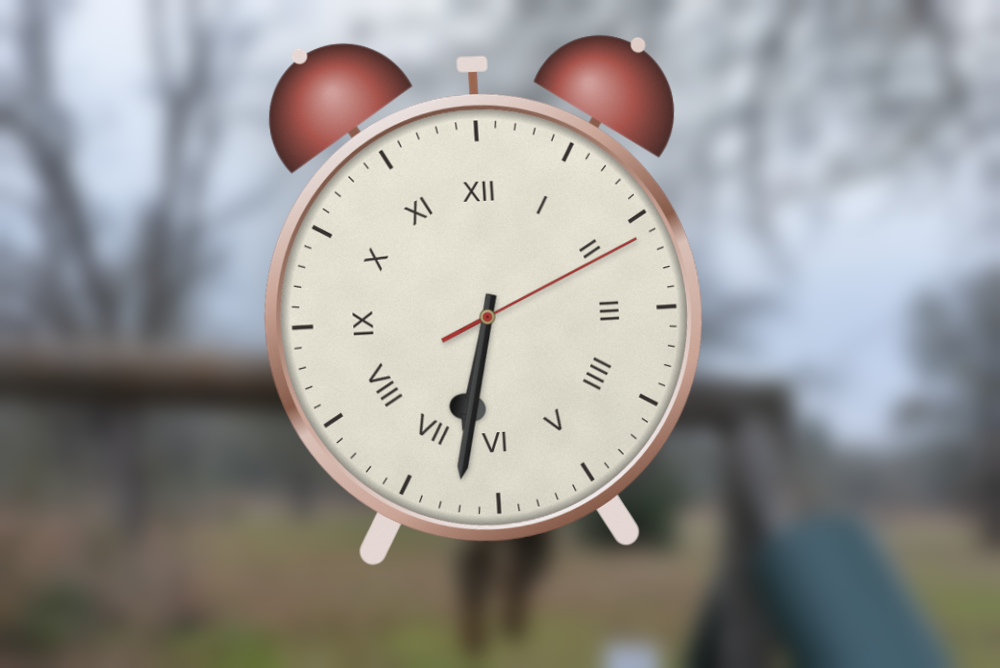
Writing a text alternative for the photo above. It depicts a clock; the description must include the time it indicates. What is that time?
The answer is 6:32:11
